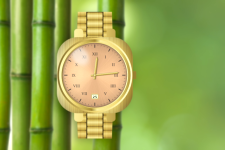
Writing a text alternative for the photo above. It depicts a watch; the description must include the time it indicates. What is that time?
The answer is 12:14
